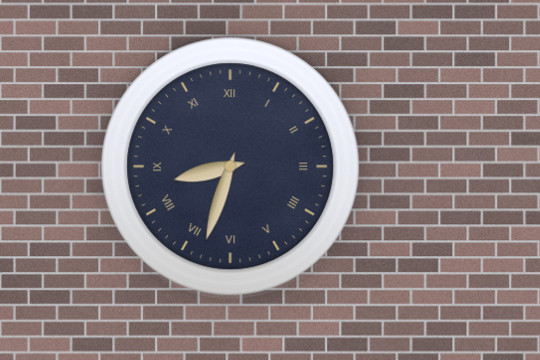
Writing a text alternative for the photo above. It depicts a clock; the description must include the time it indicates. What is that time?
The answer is 8:33
